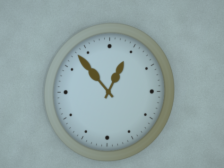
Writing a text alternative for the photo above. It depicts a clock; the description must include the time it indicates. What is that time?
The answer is 12:53
